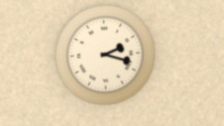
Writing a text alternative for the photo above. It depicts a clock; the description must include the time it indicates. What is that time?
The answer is 2:18
